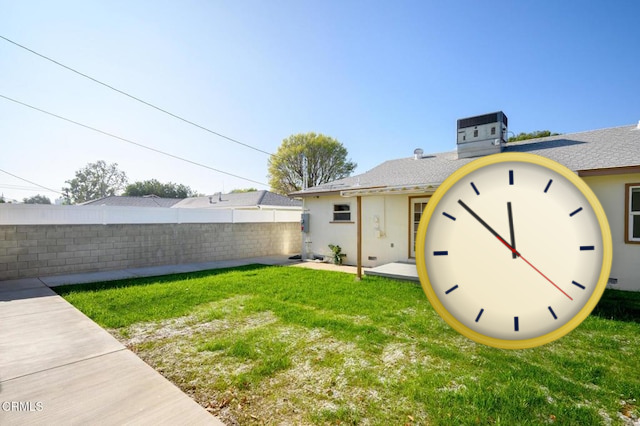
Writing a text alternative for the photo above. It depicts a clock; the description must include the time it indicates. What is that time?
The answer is 11:52:22
